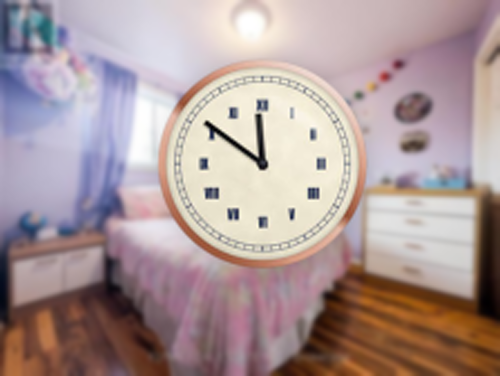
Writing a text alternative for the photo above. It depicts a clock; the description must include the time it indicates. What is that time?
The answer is 11:51
